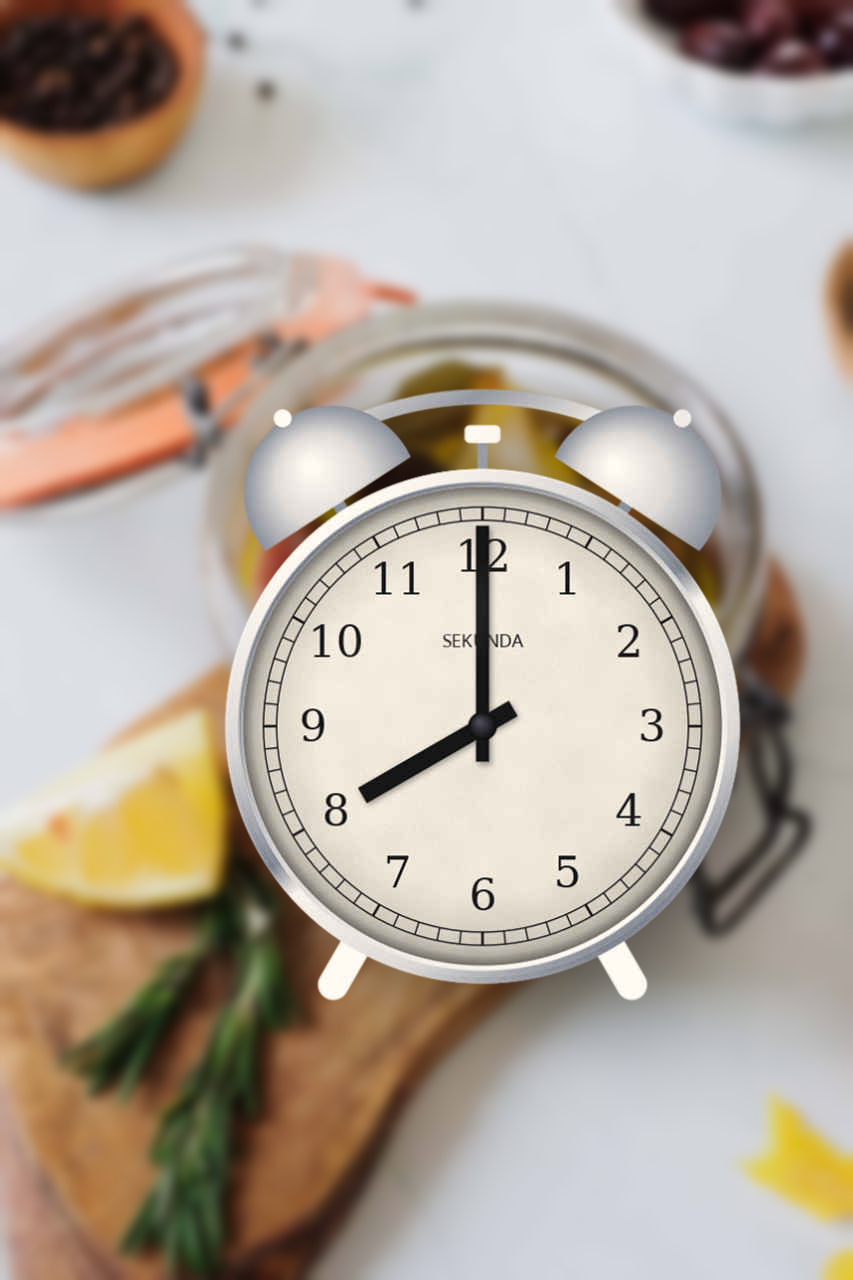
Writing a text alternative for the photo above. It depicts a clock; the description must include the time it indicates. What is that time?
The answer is 8:00
